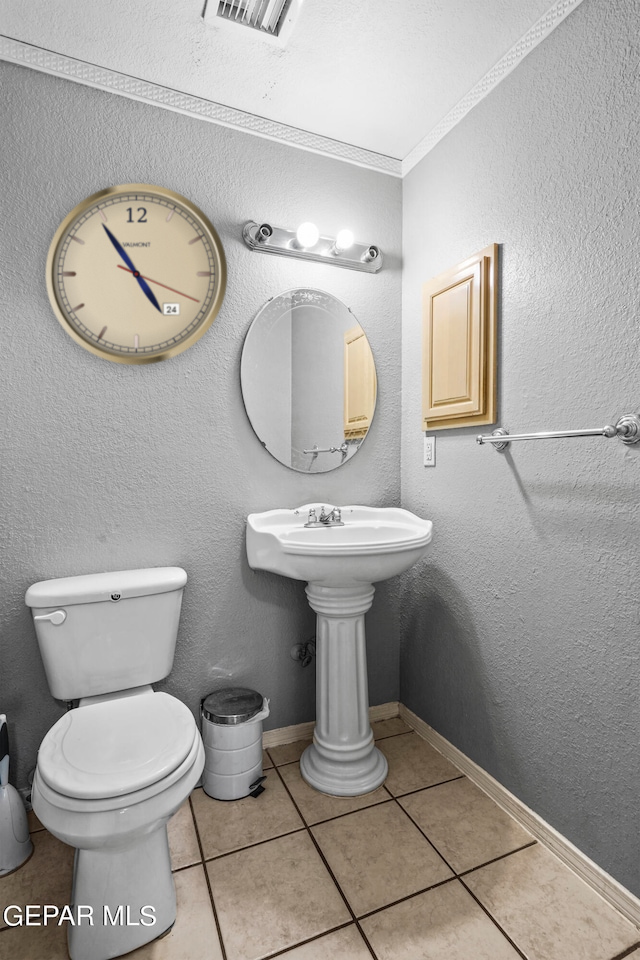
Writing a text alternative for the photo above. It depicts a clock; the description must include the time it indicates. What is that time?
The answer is 4:54:19
